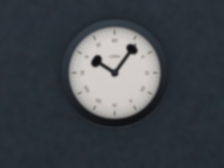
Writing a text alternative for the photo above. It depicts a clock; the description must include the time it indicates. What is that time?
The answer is 10:06
